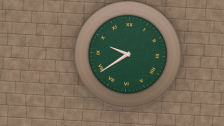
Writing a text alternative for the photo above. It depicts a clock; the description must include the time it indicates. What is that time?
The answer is 9:39
